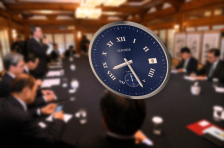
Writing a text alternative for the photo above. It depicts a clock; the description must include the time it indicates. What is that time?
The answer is 8:27
